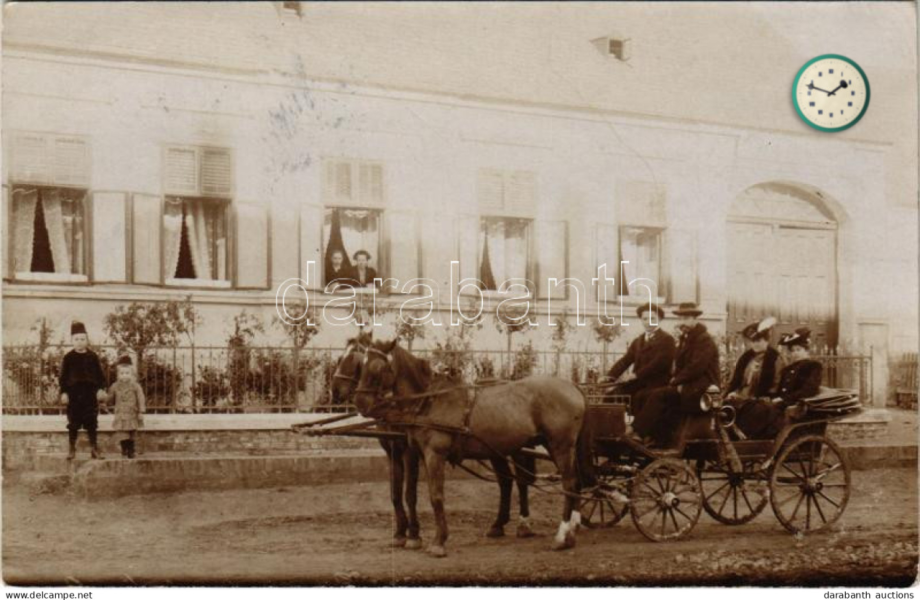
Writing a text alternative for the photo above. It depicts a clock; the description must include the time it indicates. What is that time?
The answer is 1:48
